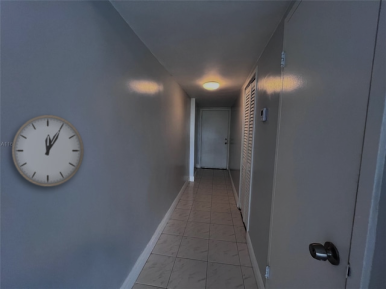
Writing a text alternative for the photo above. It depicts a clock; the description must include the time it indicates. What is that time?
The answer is 12:05
